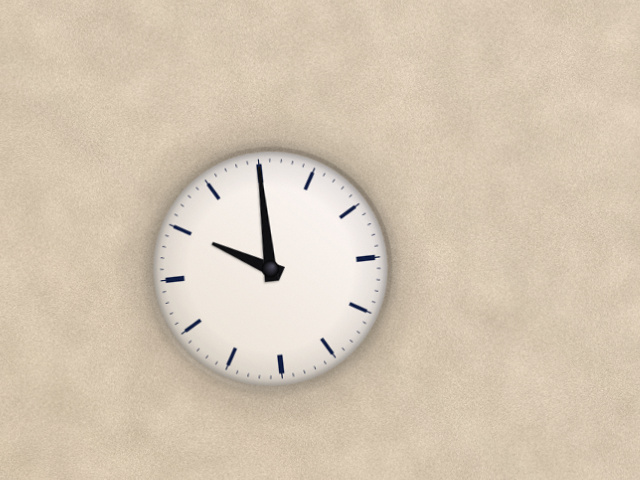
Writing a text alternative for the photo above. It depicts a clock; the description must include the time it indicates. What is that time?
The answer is 10:00
